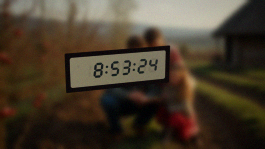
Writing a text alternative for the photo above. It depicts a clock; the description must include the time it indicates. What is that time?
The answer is 8:53:24
